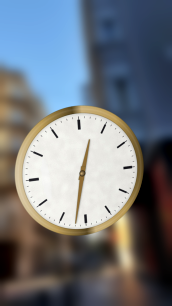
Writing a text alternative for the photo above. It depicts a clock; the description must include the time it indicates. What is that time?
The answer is 12:32
